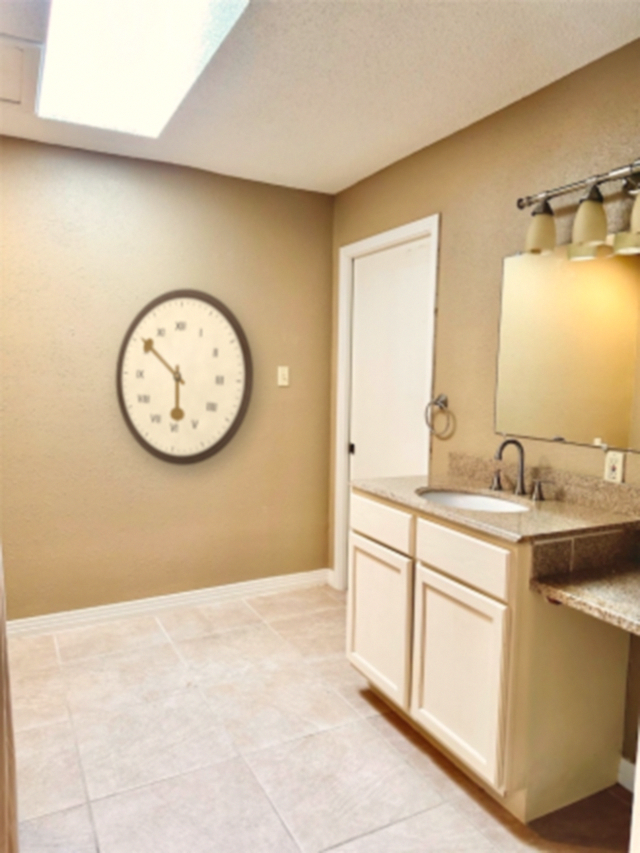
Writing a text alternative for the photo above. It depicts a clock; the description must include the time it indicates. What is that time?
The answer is 5:51
